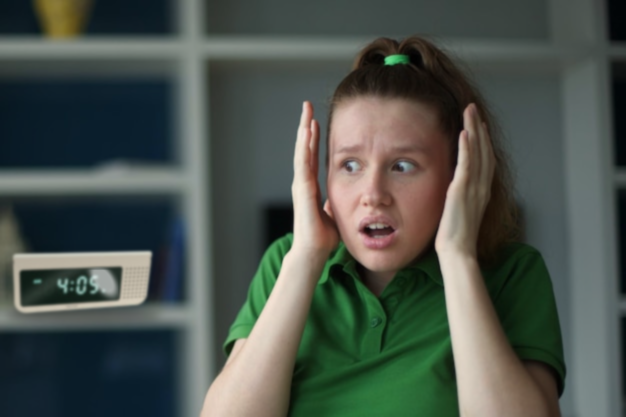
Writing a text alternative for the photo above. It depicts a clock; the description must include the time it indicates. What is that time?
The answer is 4:05
